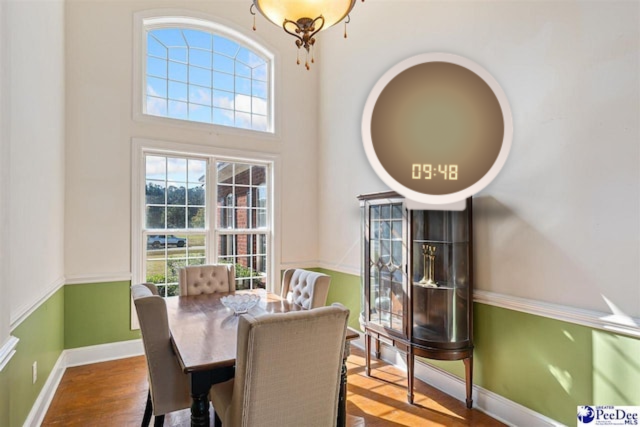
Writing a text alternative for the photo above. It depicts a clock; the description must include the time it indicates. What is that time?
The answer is 9:48
